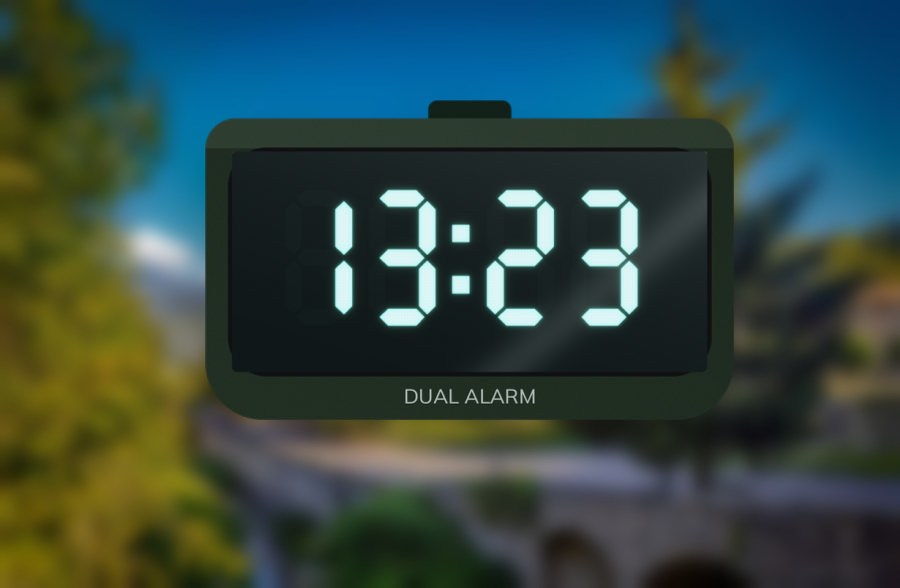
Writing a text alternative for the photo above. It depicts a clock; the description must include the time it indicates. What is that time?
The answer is 13:23
